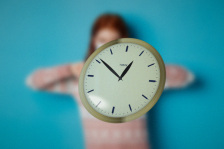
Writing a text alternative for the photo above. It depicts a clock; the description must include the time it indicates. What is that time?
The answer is 12:51
